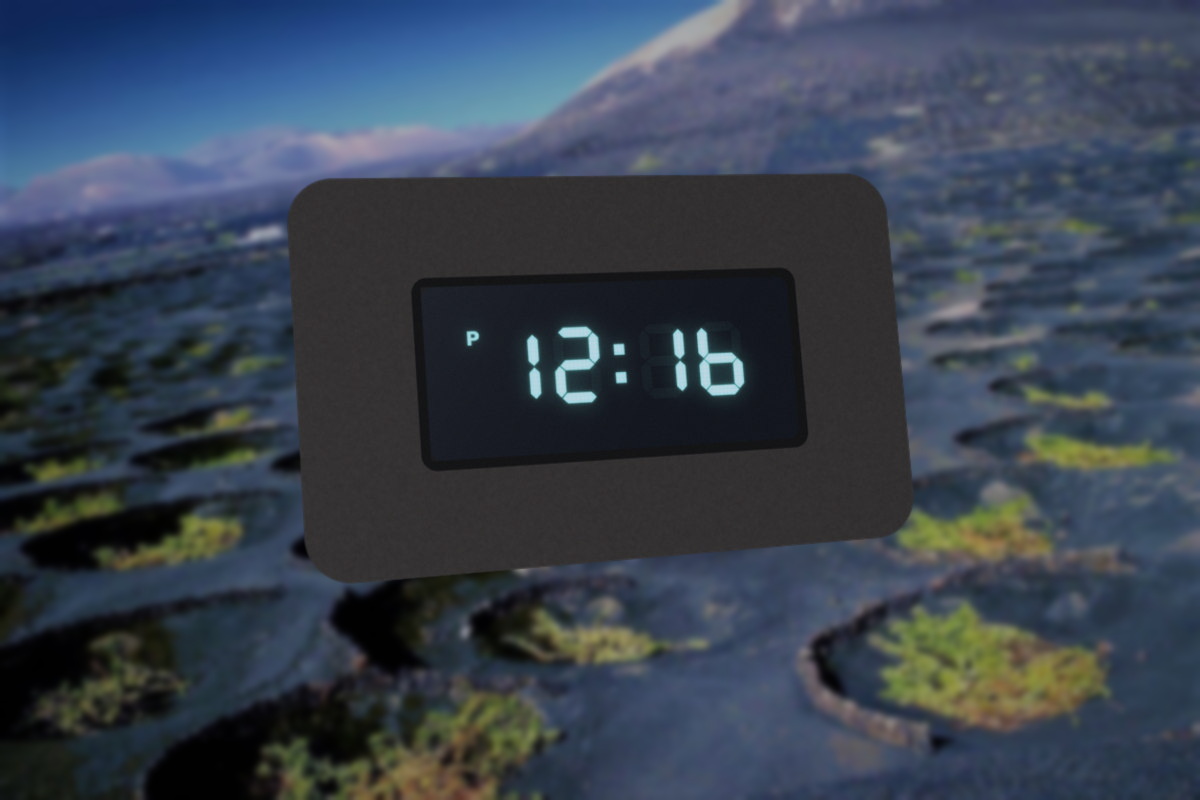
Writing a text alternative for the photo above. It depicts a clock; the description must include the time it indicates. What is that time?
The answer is 12:16
